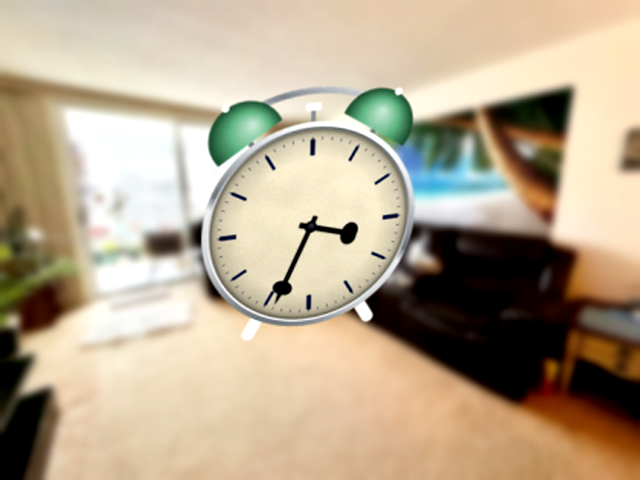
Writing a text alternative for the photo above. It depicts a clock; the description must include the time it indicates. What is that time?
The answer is 3:34
